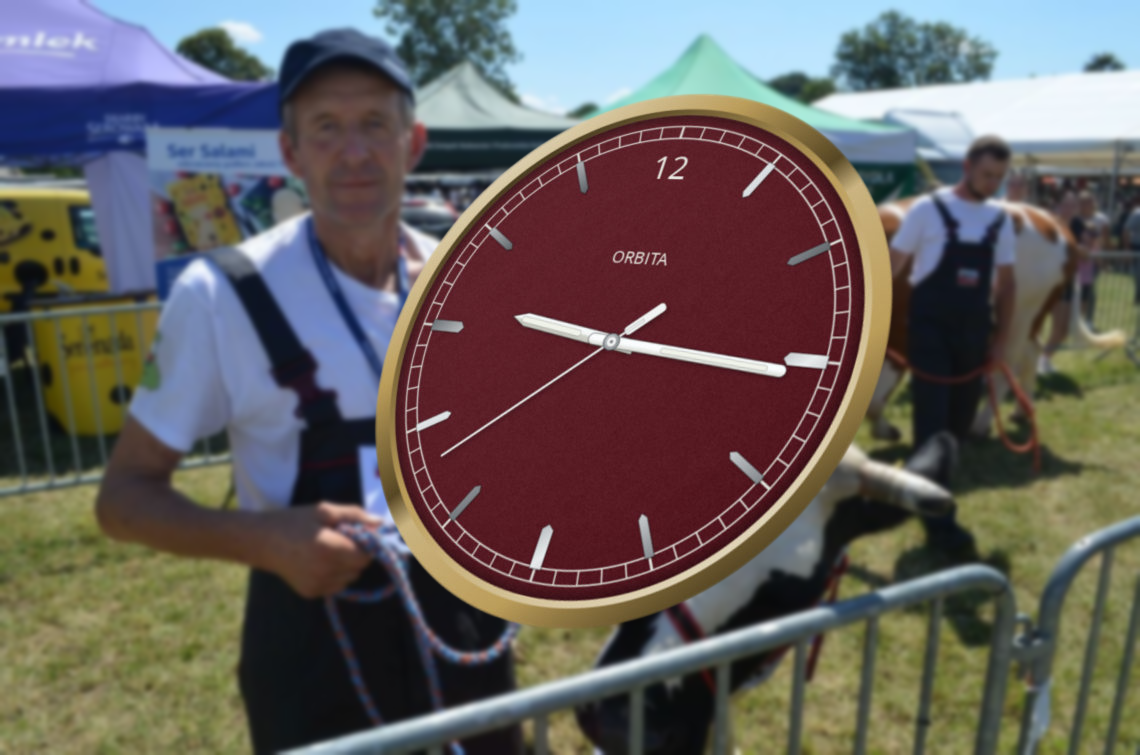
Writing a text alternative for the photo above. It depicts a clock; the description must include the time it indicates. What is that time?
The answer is 9:15:38
